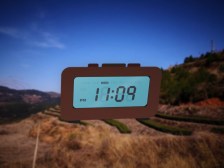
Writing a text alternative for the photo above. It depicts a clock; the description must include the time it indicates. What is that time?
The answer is 11:09
